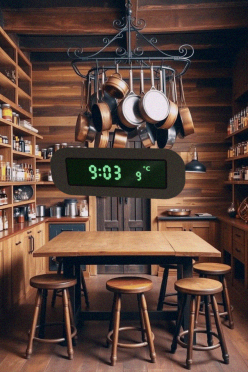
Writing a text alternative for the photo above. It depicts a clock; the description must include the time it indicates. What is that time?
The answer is 9:03
